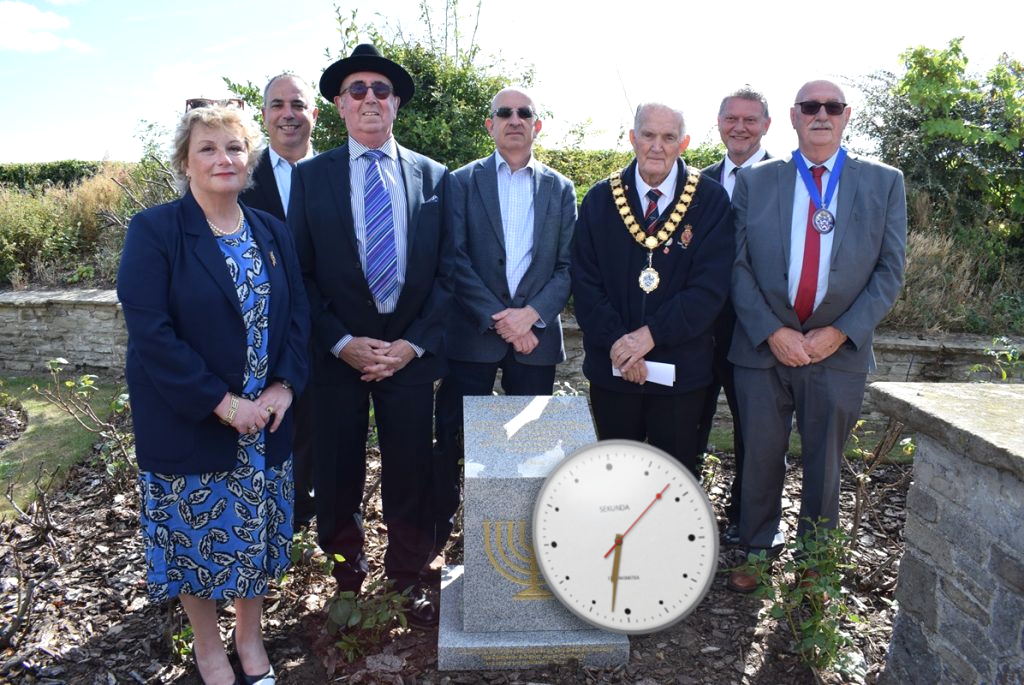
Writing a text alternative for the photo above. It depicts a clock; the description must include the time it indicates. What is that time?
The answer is 6:32:08
